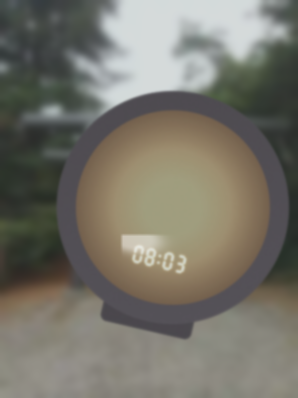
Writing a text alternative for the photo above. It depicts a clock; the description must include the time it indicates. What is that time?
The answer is 8:03
